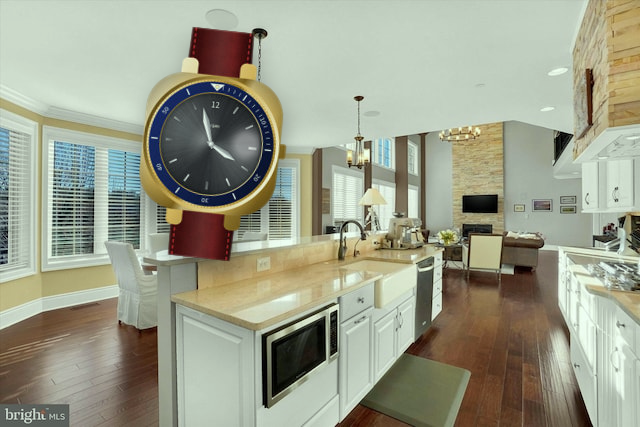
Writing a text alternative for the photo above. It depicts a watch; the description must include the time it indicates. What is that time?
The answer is 3:57
